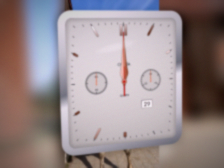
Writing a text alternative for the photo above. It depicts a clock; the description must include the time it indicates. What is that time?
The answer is 12:00
